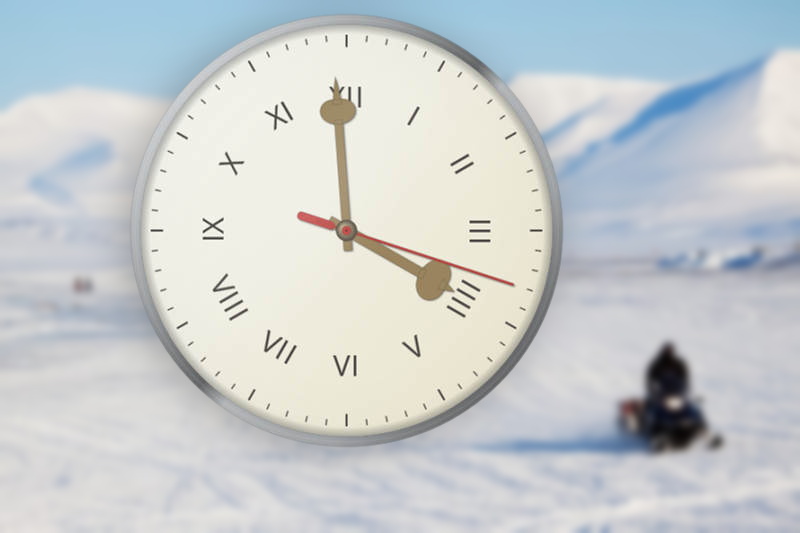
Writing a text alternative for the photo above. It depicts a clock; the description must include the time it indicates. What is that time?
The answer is 3:59:18
